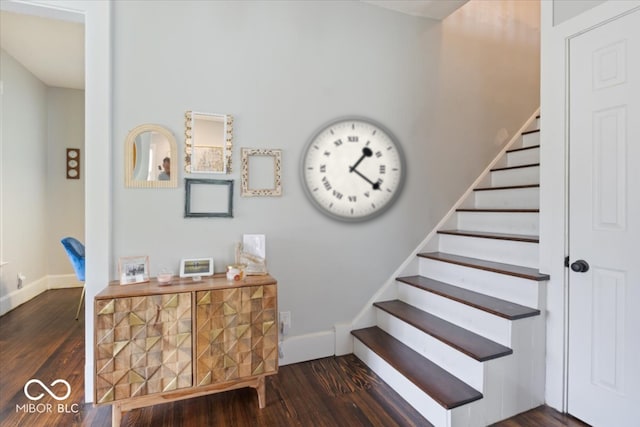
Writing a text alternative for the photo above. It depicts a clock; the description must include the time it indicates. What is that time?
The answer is 1:21
